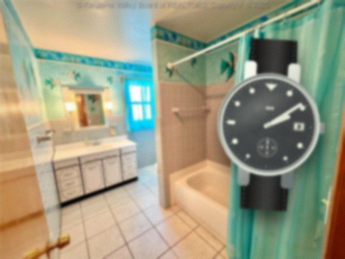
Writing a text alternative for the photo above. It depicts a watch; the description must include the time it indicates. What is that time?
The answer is 2:09
